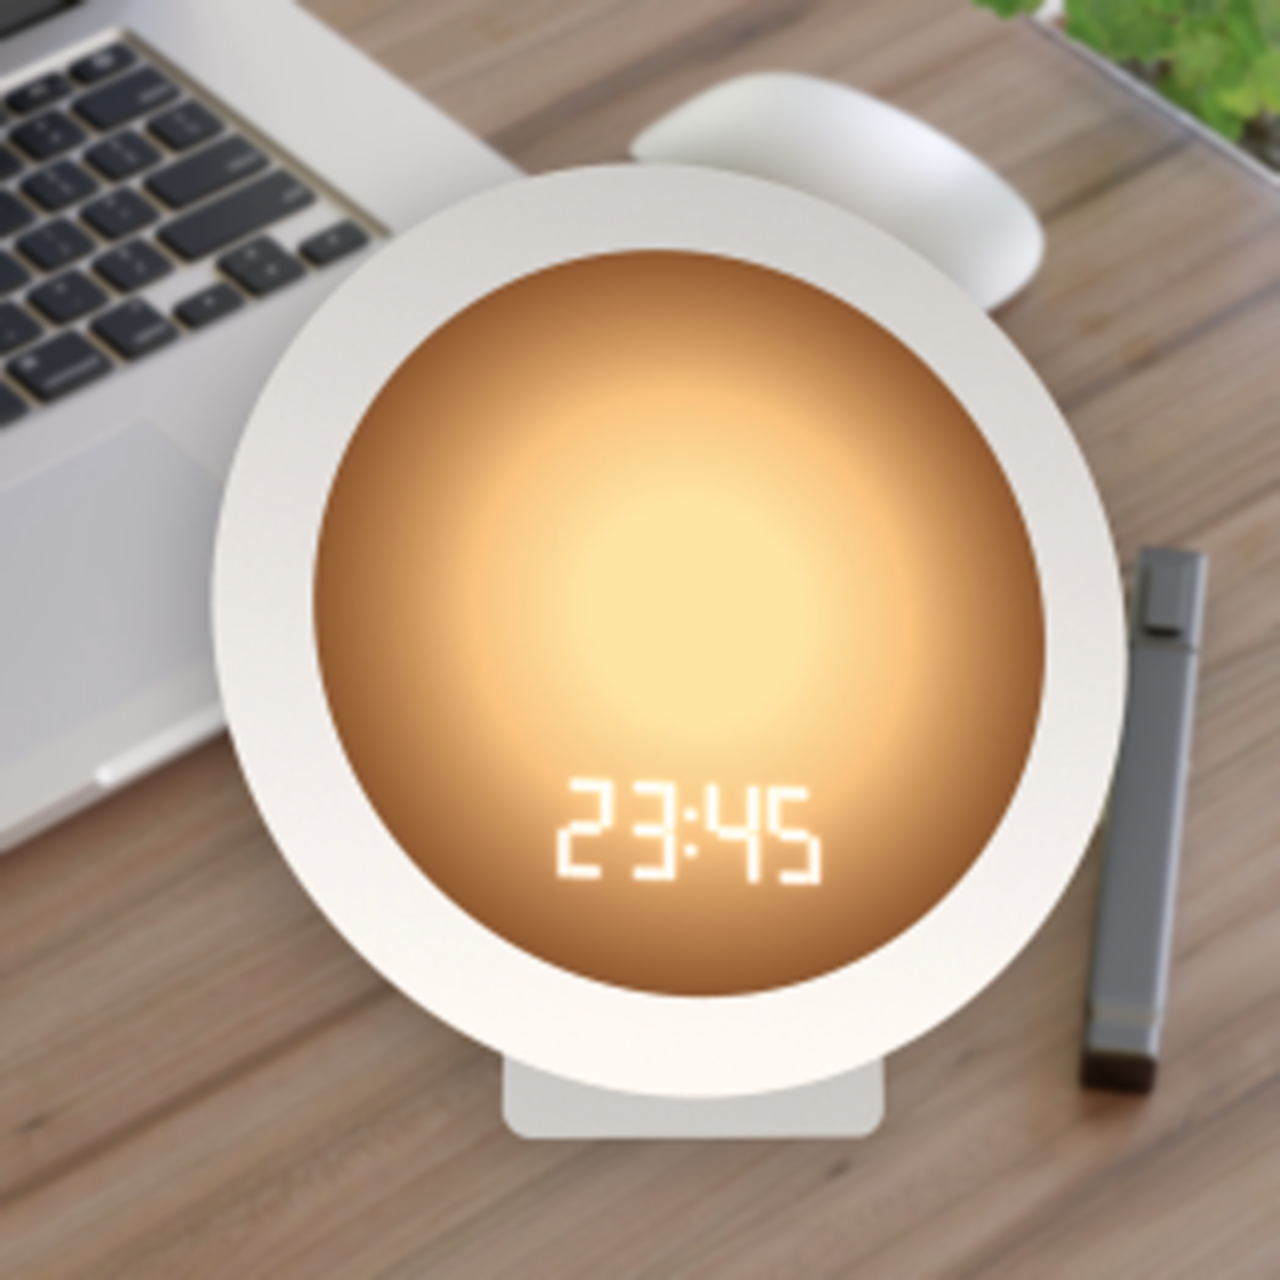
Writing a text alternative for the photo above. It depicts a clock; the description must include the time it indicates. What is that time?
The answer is 23:45
